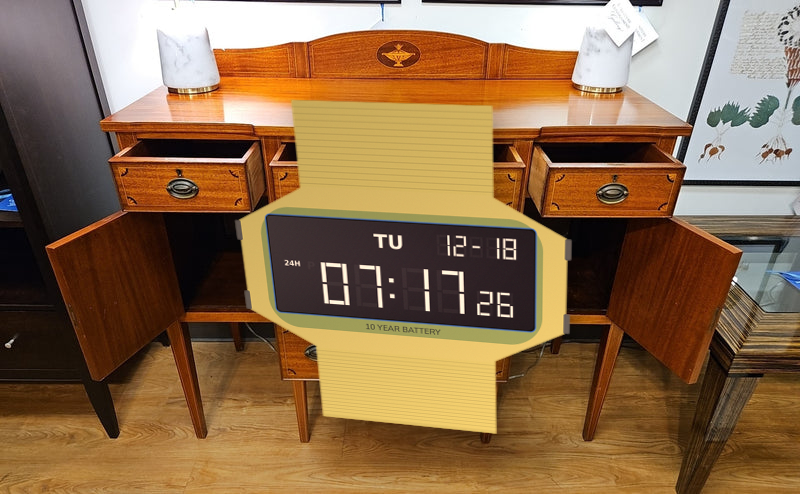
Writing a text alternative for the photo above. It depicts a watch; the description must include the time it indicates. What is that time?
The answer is 7:17:26
